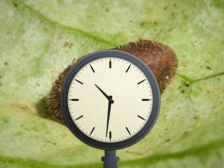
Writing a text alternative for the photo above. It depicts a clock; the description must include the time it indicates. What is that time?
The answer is 10:31
